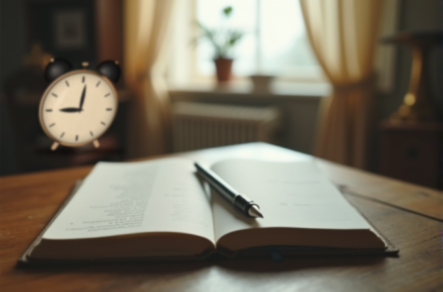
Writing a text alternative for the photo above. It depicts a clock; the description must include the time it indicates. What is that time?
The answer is 9:01
